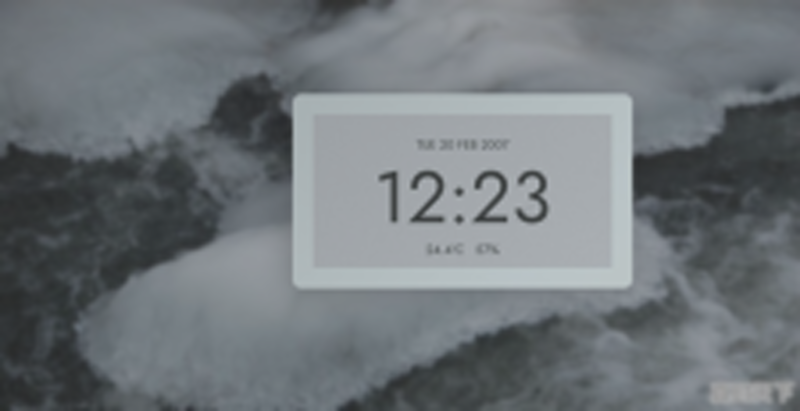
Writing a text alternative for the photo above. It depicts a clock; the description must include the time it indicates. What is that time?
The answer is 12:23
